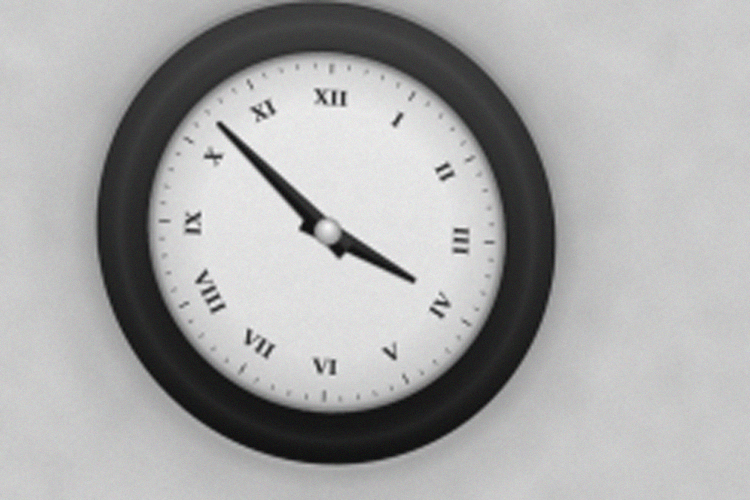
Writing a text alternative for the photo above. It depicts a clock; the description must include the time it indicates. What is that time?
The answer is 3:52
